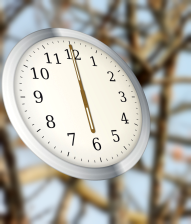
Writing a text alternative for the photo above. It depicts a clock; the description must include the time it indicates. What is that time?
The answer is 6:00
